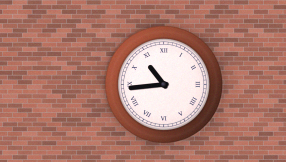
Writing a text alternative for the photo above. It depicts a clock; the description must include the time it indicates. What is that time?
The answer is 10:44
